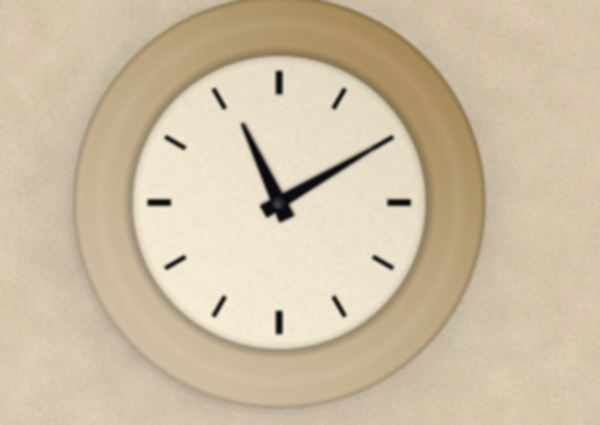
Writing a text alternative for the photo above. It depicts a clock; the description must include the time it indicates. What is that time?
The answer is 11:10
